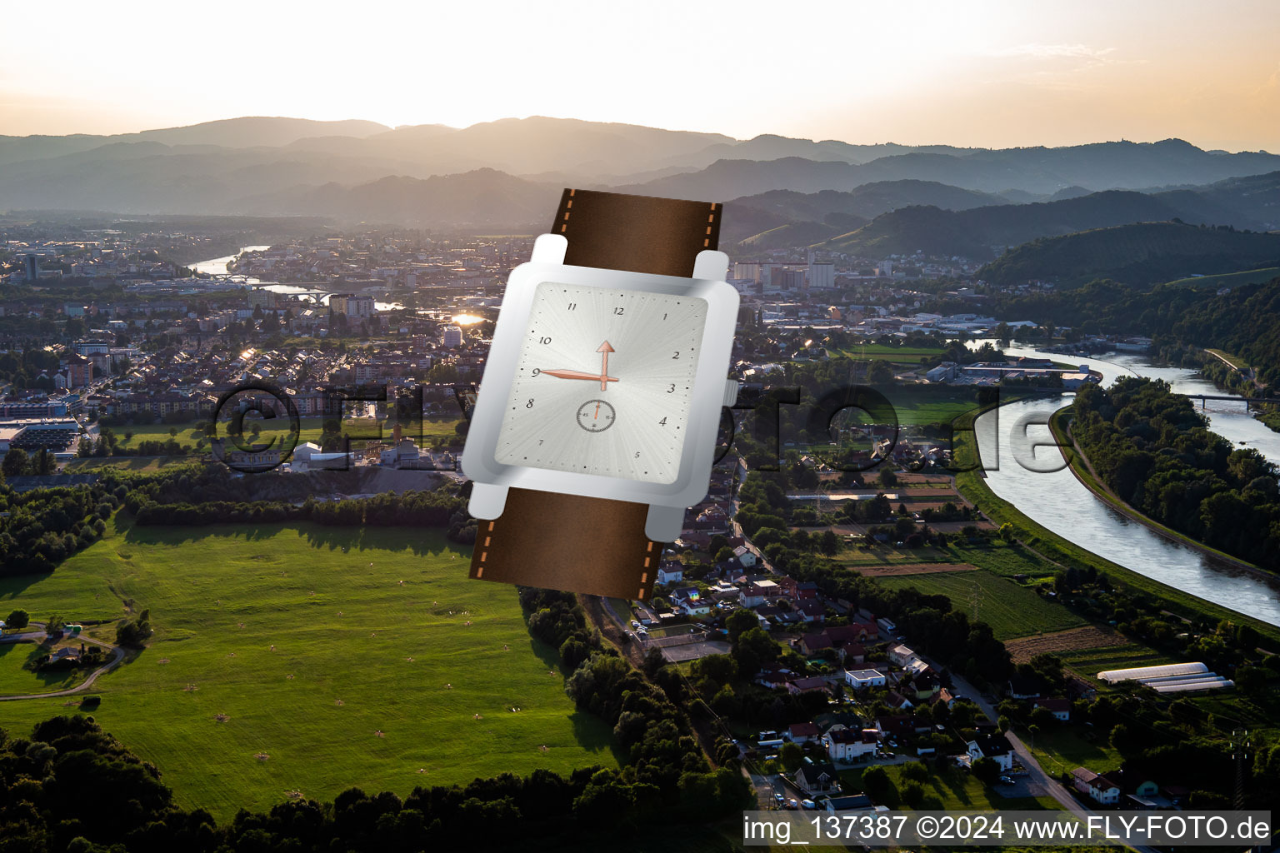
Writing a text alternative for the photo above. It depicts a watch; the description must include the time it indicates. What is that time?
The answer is 11:45
